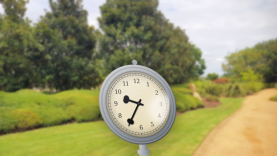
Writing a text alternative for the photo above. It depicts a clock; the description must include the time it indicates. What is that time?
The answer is 9:35
